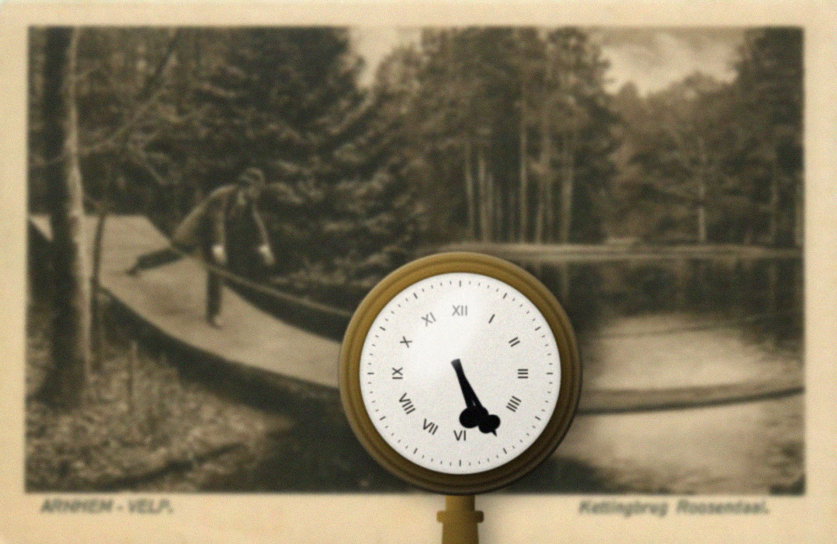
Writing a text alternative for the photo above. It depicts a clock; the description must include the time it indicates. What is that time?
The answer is 5:25
